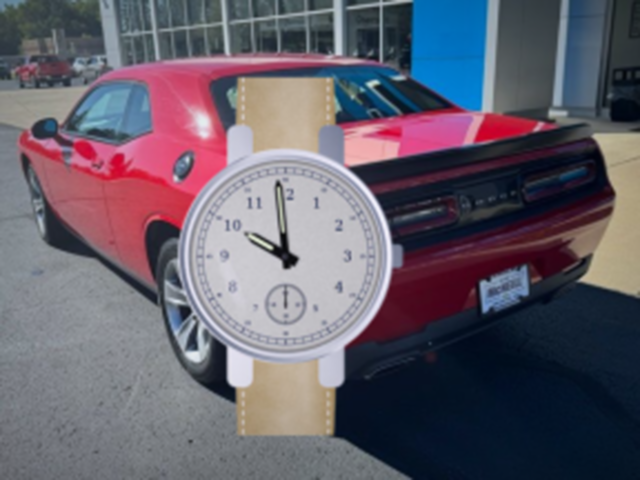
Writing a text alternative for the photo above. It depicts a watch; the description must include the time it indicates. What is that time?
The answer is 9:59
